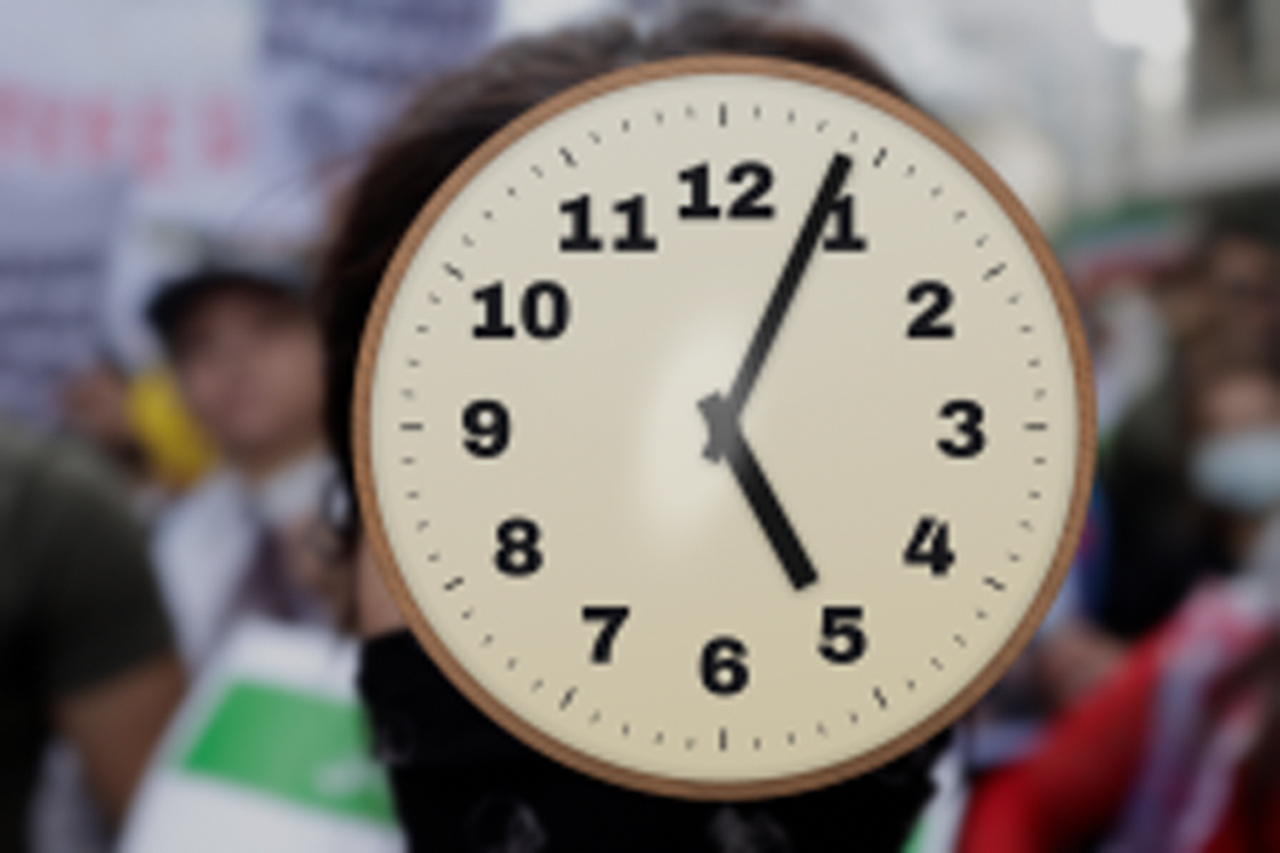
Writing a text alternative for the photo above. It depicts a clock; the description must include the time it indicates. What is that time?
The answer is 5:04
